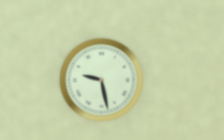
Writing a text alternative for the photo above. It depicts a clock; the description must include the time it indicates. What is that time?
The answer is 9:28
